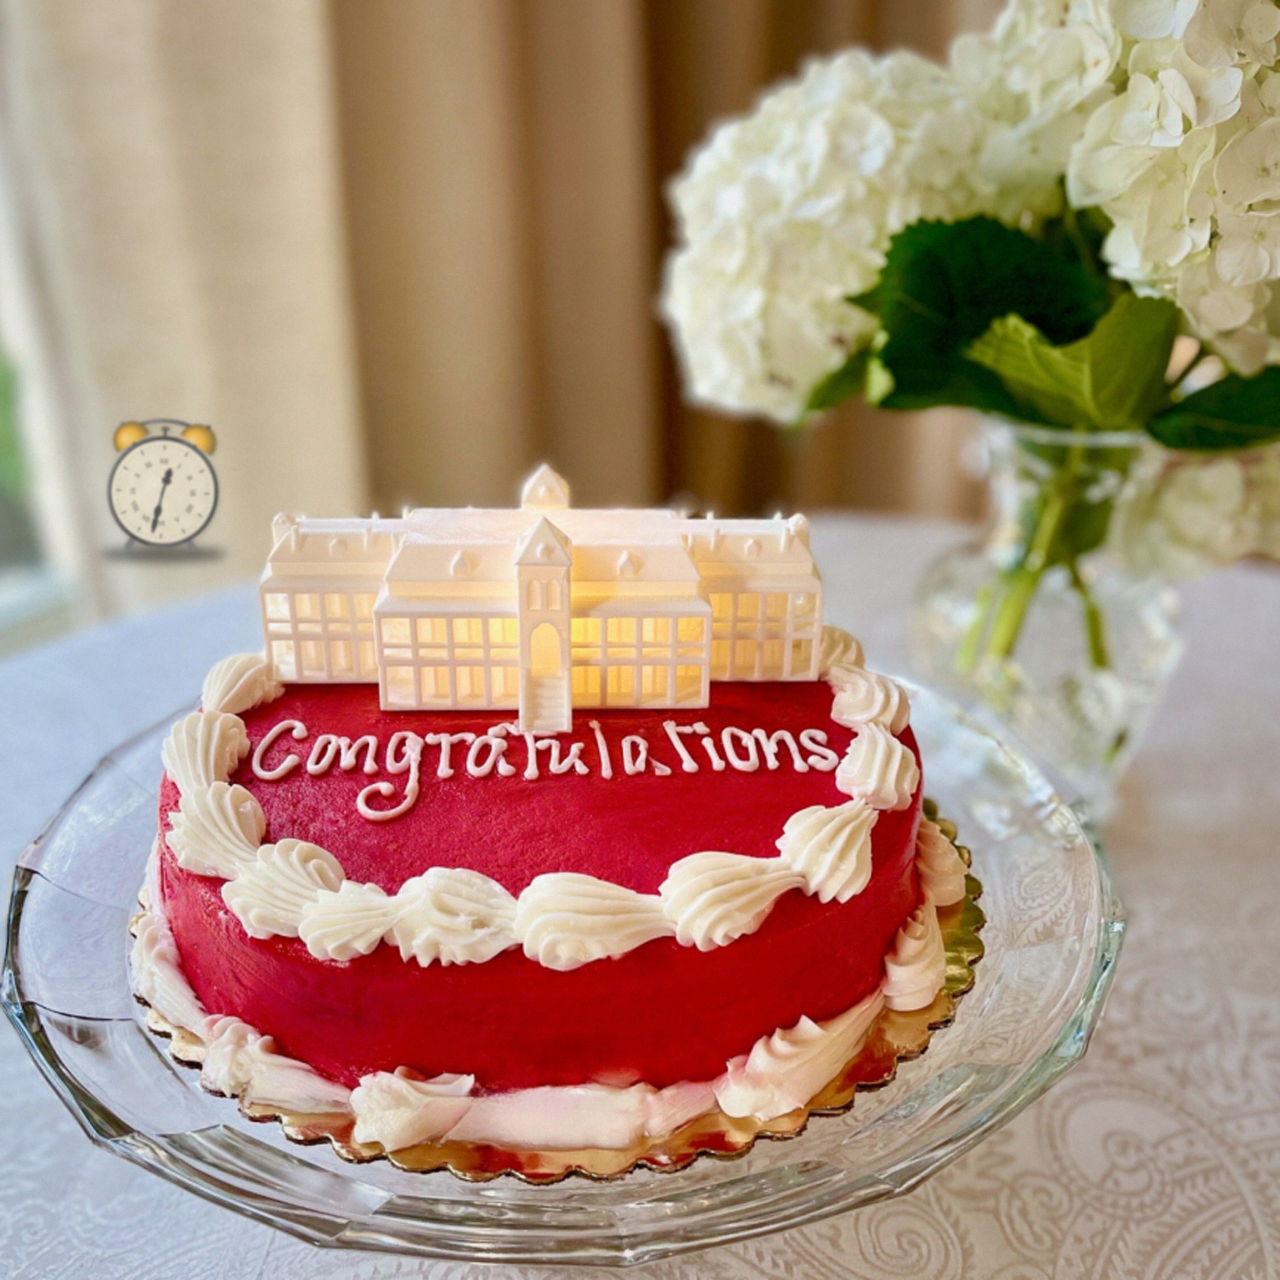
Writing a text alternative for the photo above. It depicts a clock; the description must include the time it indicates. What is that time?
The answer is 12:32
